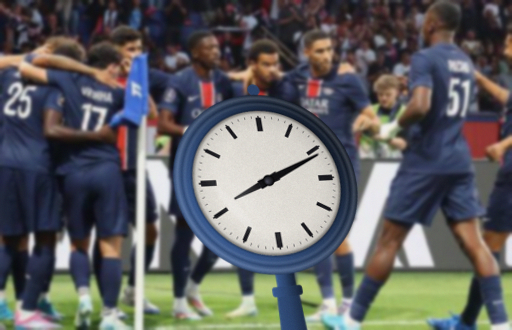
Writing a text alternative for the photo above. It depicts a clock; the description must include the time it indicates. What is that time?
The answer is 8:11
